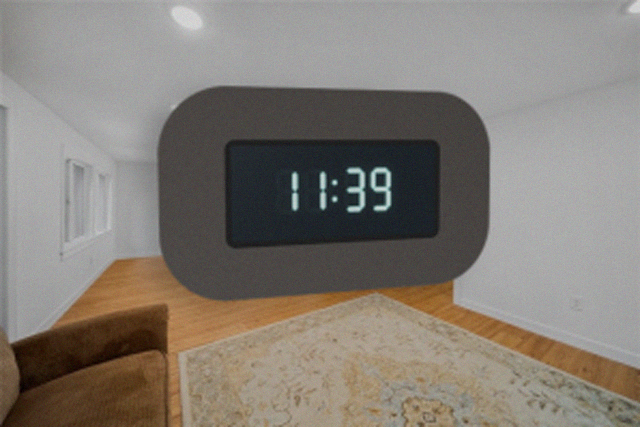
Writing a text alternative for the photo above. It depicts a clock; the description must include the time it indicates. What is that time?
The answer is 11:39
